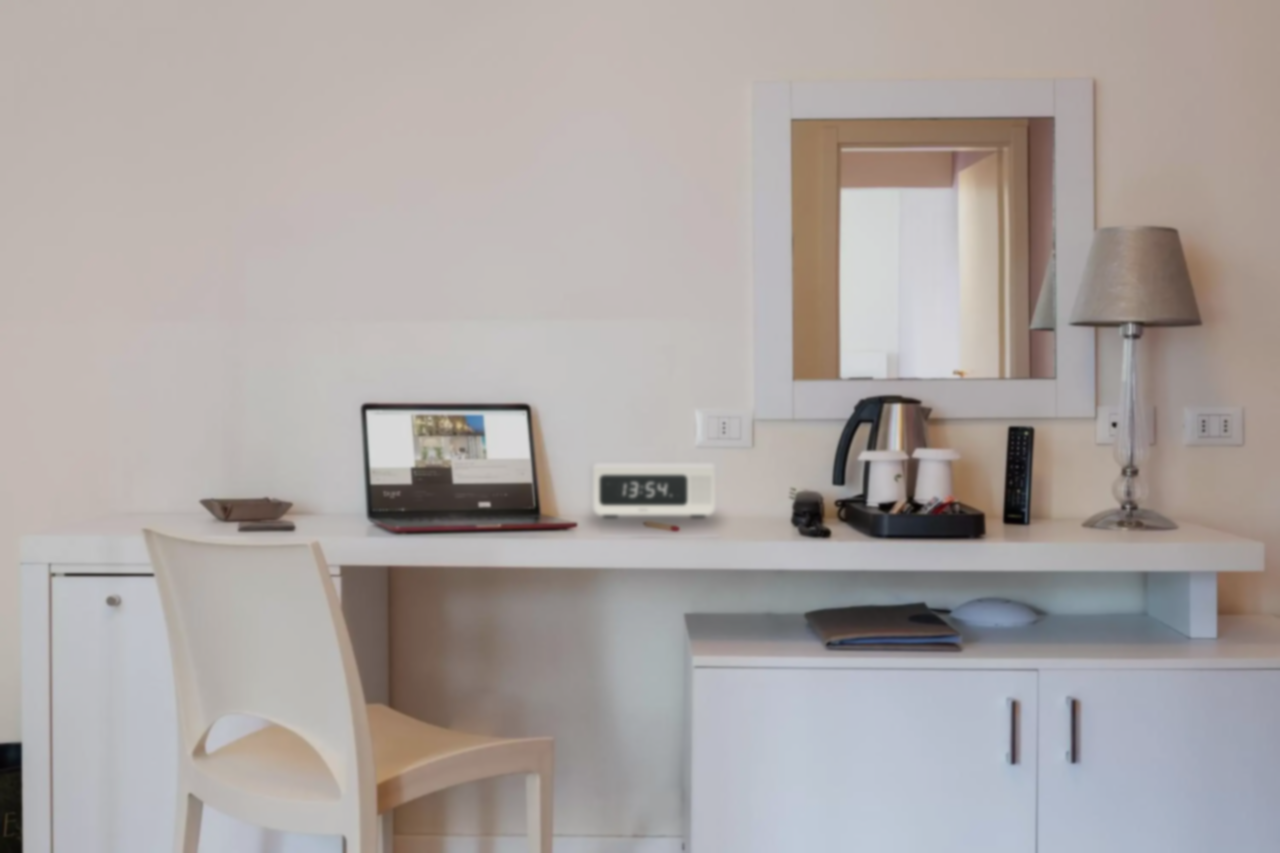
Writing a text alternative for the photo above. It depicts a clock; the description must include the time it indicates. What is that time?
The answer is 13:54
